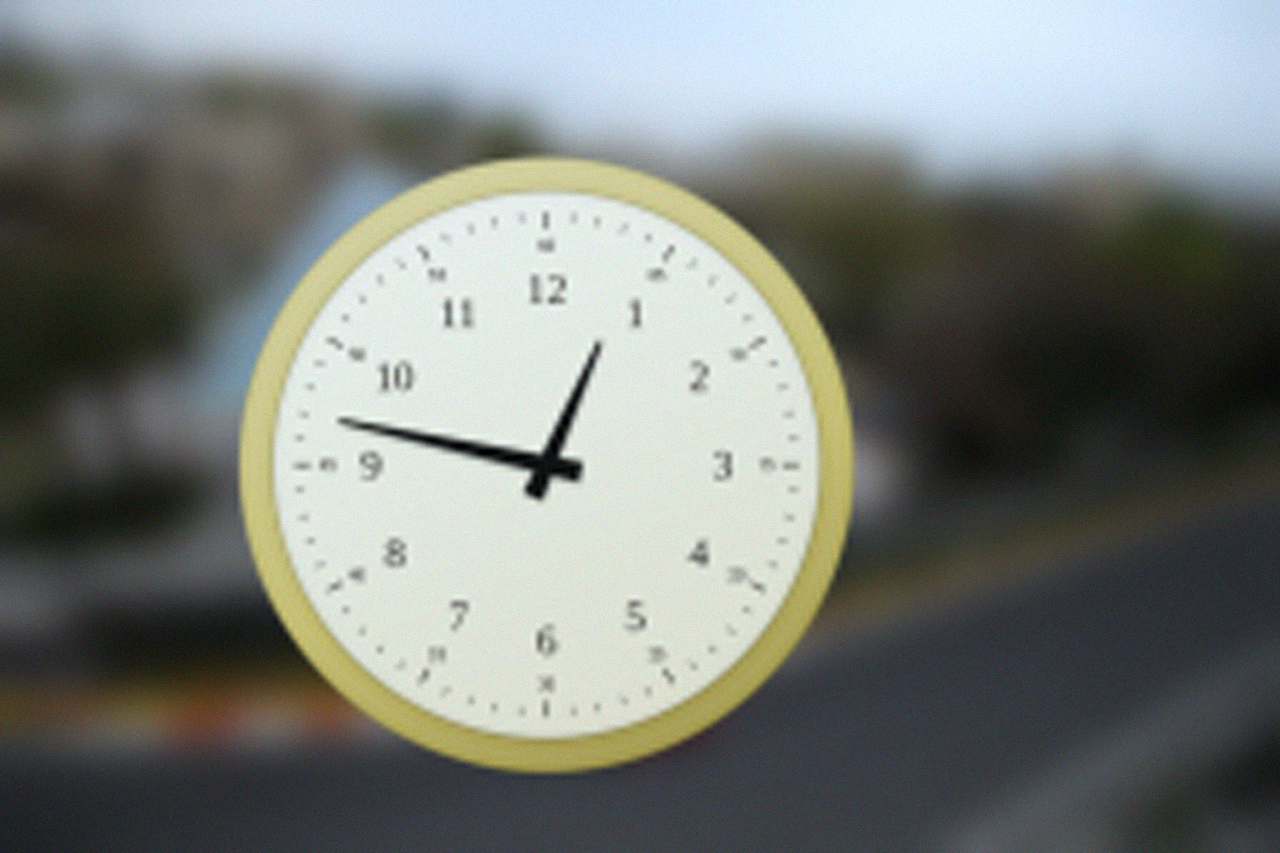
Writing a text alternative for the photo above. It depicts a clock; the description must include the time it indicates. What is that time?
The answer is 12:47
